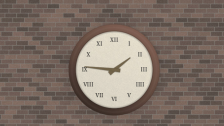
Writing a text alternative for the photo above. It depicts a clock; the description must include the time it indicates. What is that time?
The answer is 1:46
